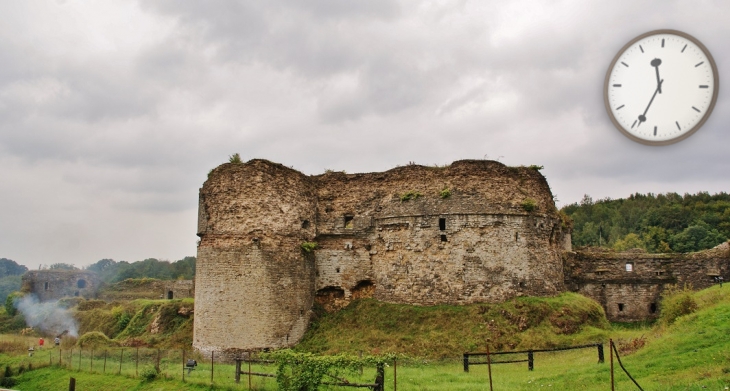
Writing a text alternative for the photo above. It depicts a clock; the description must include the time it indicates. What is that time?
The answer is 11:34
